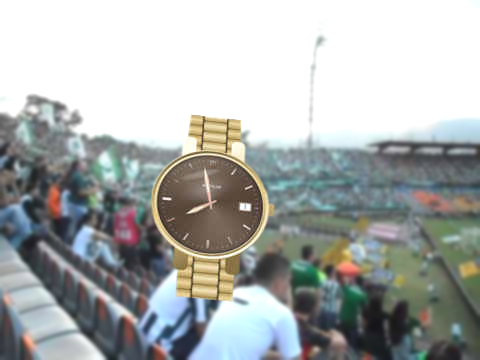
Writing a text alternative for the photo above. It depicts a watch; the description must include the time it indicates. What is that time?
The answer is 7:58
